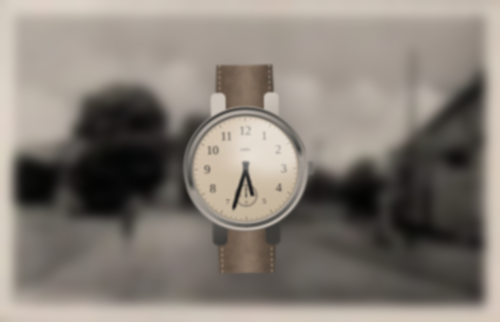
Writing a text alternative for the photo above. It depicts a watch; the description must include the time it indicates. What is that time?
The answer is 5:33
